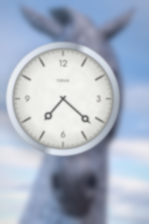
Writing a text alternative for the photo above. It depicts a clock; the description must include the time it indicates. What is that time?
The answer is 7:22
